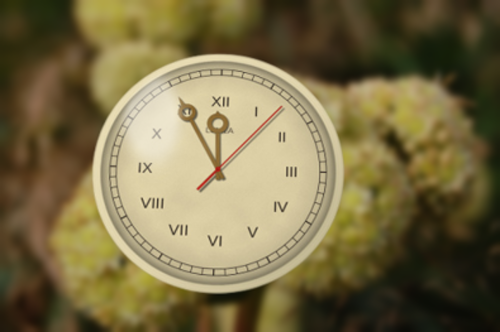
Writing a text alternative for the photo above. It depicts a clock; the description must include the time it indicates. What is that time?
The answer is 11:55:07
